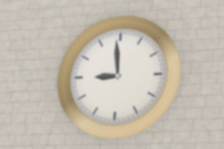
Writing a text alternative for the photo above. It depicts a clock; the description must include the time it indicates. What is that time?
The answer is 8:59
